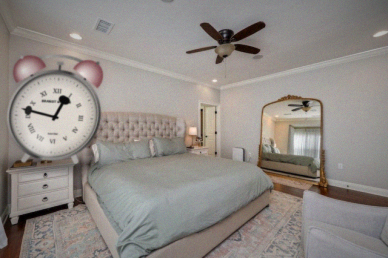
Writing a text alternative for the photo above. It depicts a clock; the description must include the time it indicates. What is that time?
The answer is 12:47
